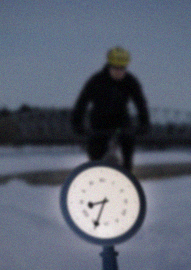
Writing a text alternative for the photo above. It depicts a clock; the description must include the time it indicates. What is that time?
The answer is 8:34
